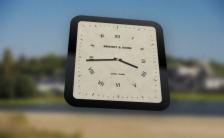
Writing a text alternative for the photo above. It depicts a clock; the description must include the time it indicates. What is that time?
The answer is 3:44
